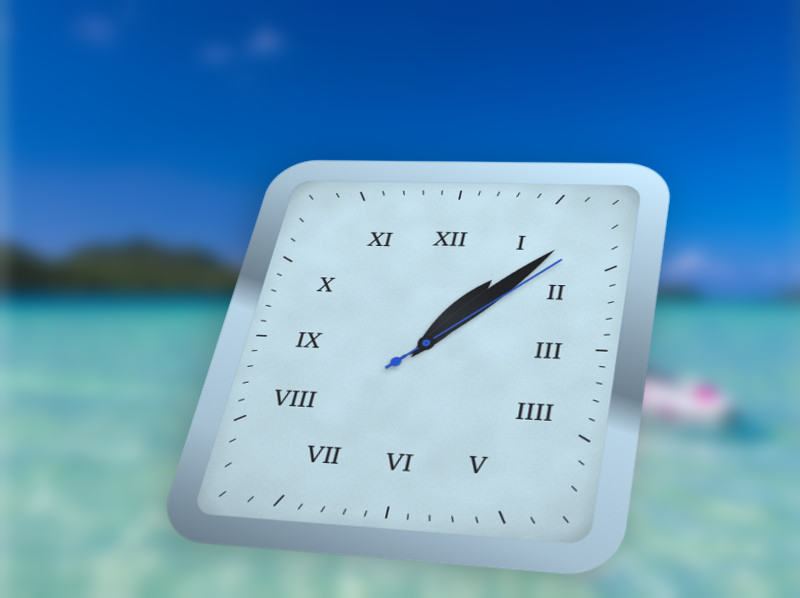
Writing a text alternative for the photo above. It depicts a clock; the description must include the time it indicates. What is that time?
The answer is 1:07:08
